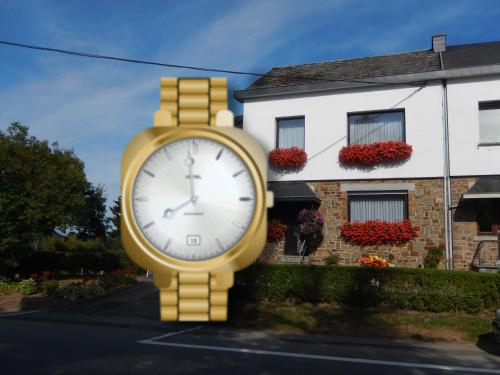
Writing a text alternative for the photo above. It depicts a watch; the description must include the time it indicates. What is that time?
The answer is 7:59
